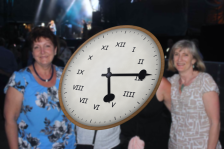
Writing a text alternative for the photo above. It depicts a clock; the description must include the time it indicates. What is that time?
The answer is 5:14
